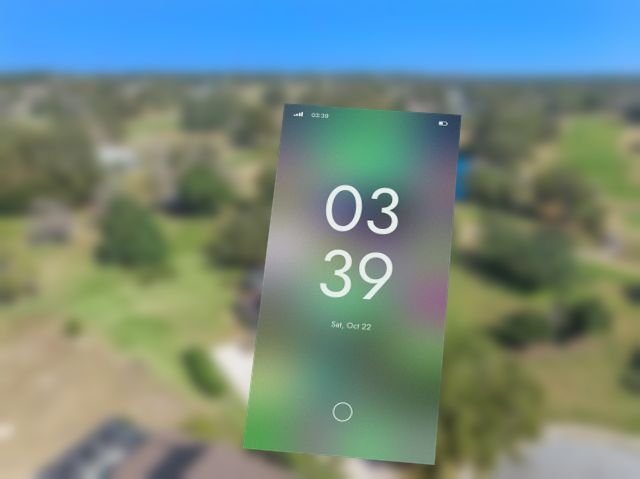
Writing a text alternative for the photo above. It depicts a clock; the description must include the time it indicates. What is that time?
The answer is 3:39
